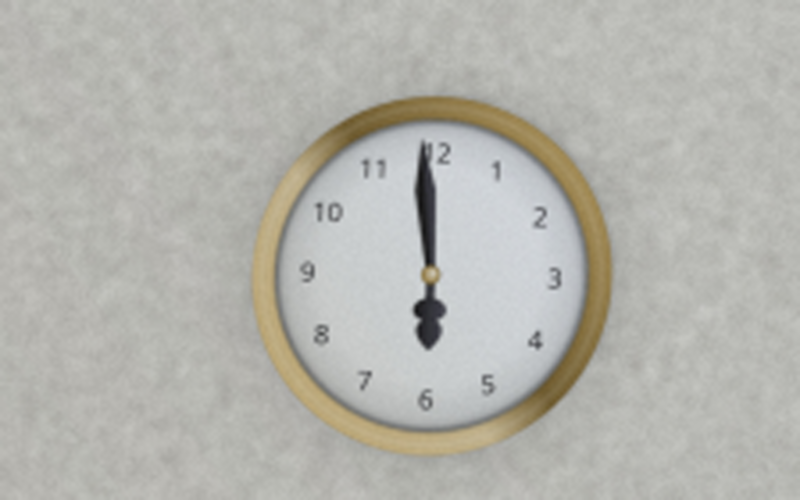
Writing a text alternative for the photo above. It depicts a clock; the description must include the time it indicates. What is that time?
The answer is 5:59
